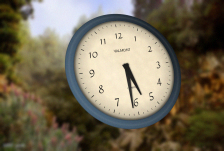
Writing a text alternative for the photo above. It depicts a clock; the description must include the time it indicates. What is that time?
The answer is 5:31
